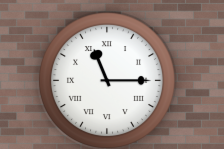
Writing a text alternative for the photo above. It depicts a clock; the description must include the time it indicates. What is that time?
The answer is 11:15
